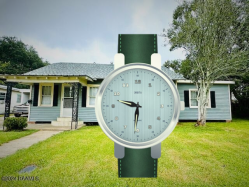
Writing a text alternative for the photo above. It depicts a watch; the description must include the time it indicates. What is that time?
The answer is 9:31
